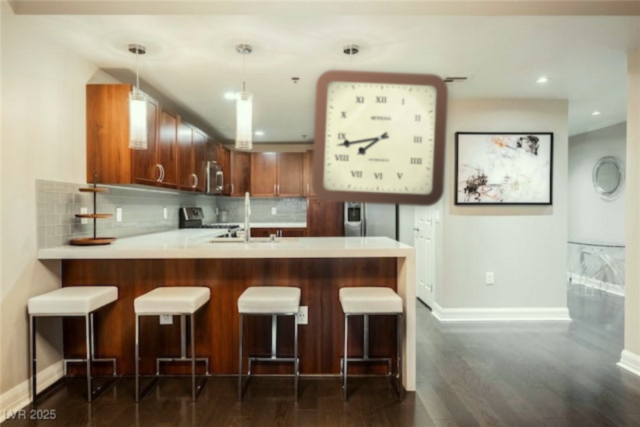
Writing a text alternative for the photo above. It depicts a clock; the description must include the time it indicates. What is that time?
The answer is 7:43
